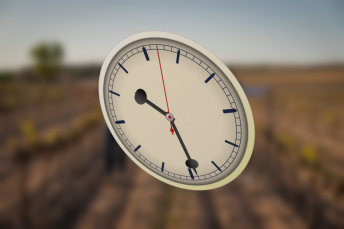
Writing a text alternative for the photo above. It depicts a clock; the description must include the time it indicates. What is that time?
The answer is 10:29:02
